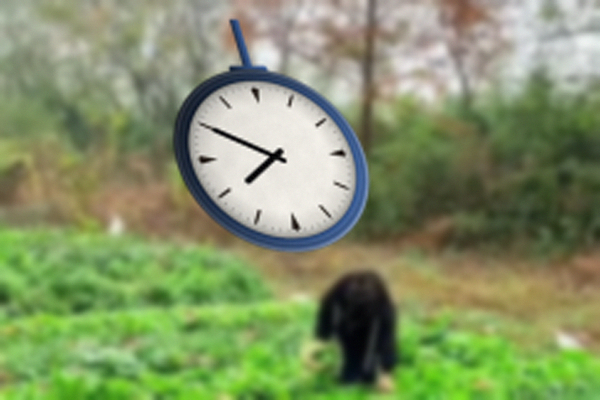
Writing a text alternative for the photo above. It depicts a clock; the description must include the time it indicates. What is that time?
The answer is 7:50
